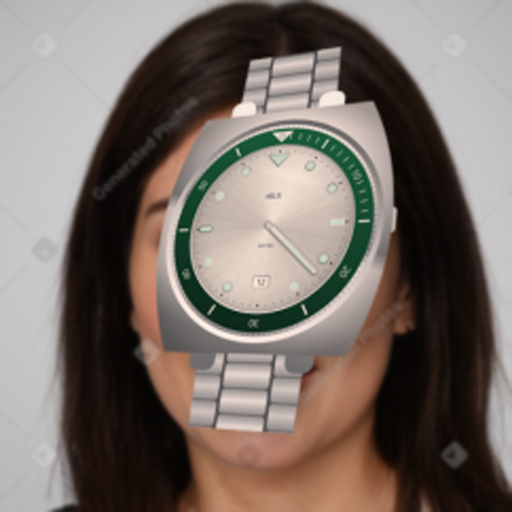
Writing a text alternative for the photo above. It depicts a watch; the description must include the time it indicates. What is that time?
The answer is 4:22
